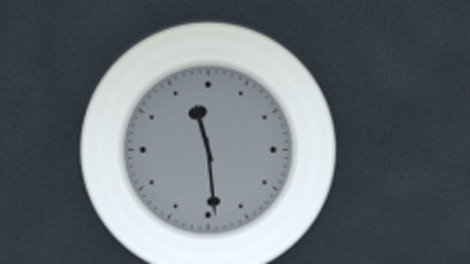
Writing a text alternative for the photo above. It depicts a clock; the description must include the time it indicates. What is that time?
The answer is 11:29
